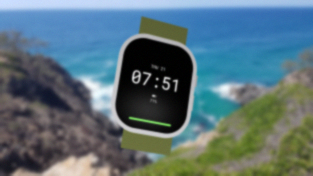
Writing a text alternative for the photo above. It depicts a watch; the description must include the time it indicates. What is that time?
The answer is 7:51
